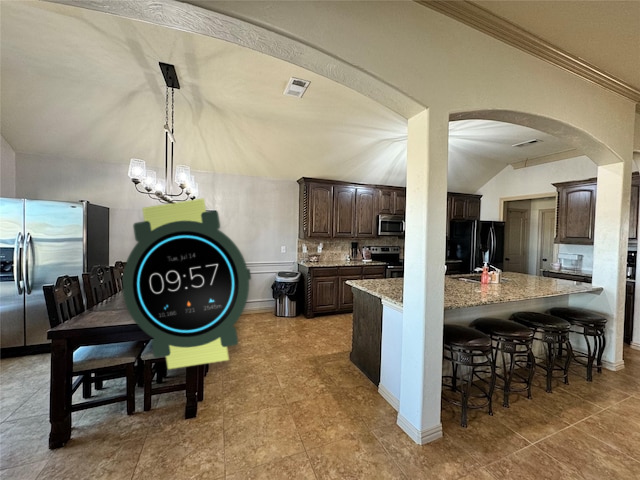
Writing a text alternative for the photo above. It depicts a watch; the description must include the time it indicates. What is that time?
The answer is 9:57
